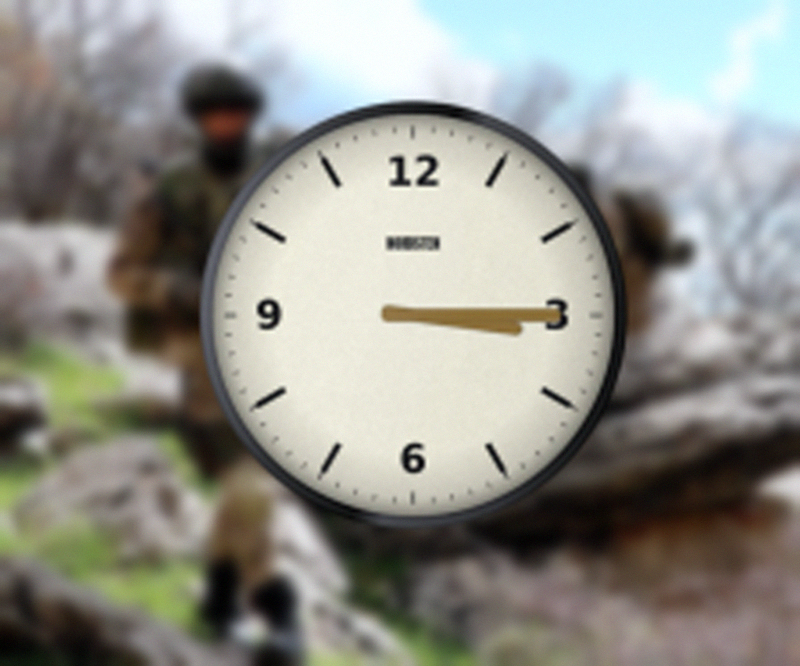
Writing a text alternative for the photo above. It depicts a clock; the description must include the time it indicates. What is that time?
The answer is 3:15
